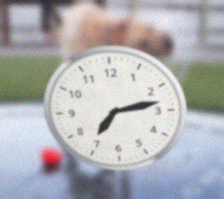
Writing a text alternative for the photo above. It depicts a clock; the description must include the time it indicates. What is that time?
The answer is 7:13
